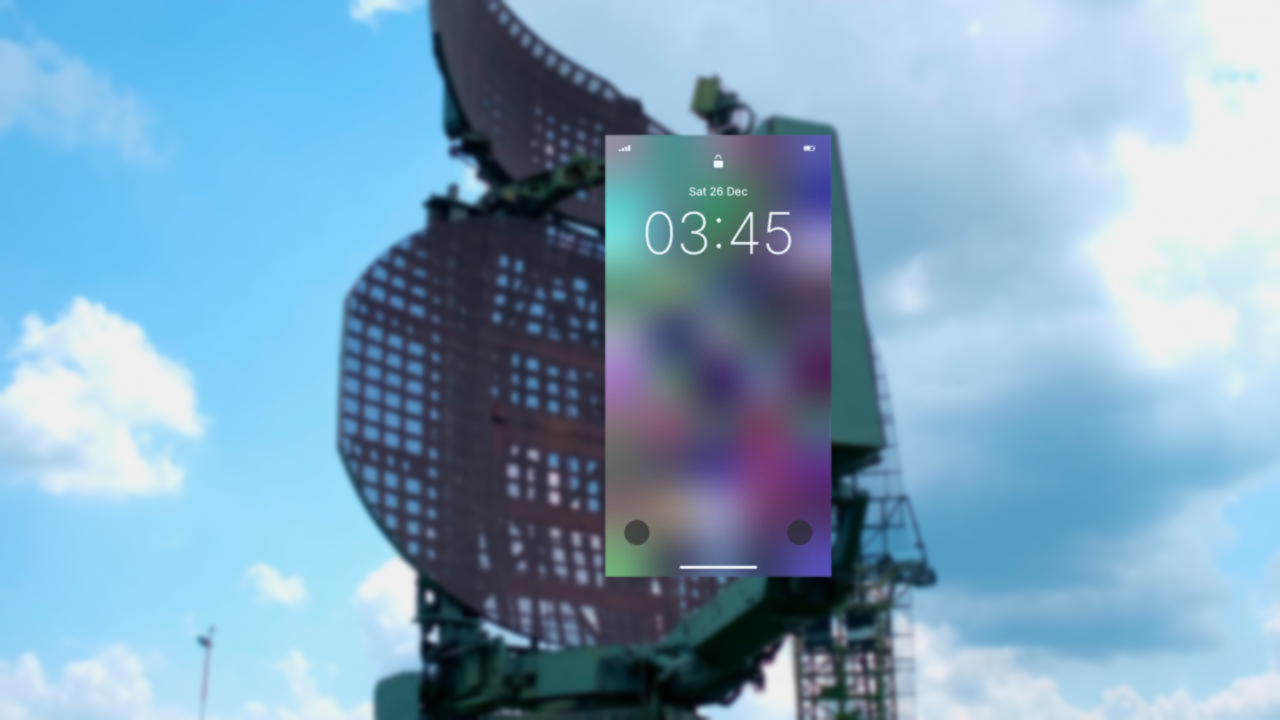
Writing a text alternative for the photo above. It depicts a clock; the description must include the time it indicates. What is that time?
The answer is 3:45
